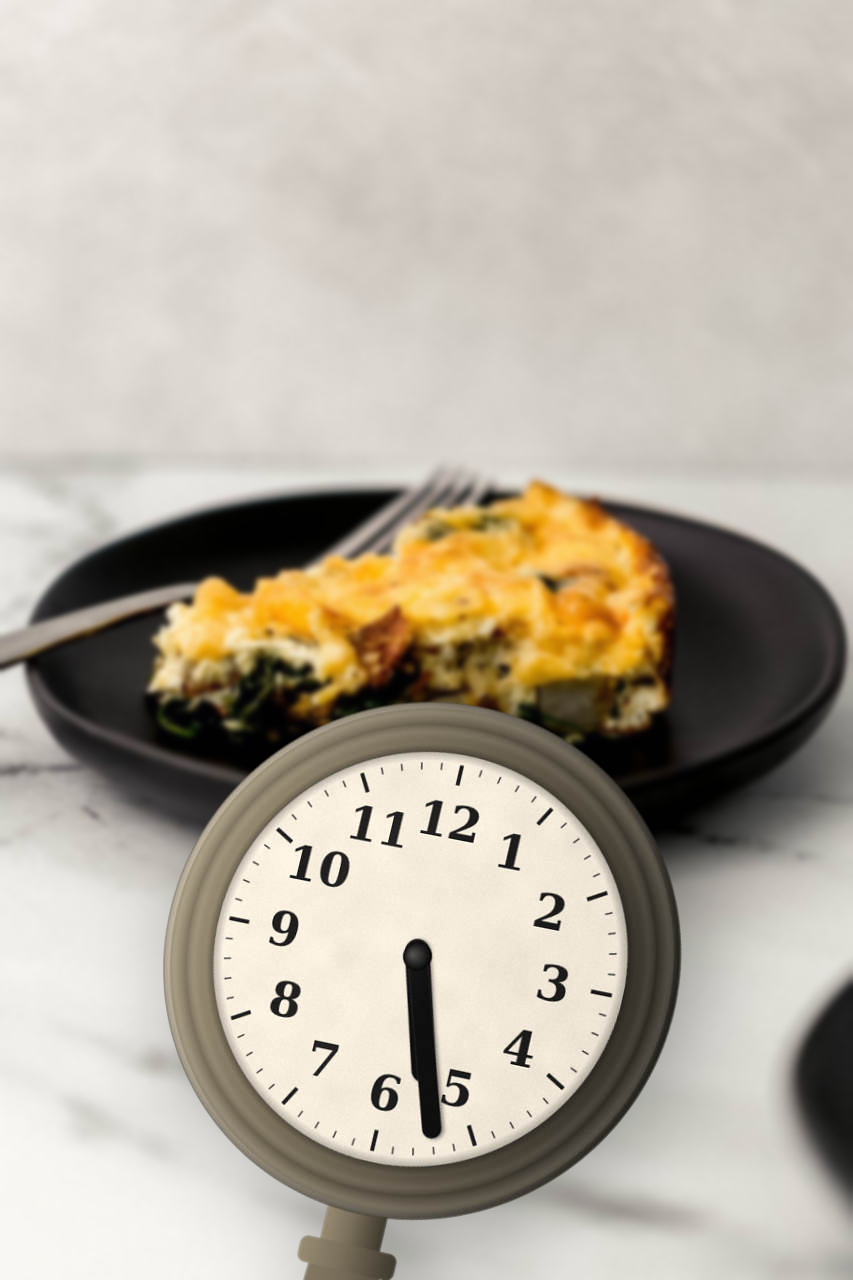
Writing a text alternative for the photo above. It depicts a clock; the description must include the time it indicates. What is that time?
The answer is 5:27
